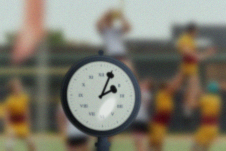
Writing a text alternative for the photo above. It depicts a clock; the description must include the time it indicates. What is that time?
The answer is 2:04
